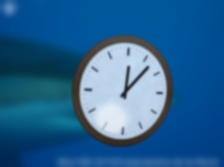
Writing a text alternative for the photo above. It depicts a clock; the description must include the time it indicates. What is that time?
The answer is 12:07
